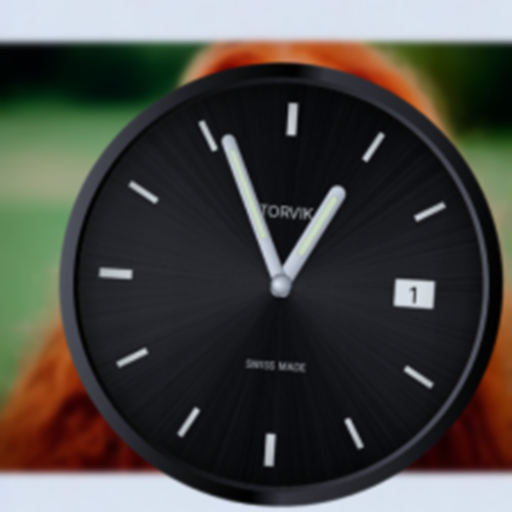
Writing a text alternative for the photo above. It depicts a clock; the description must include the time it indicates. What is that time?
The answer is 12:56
